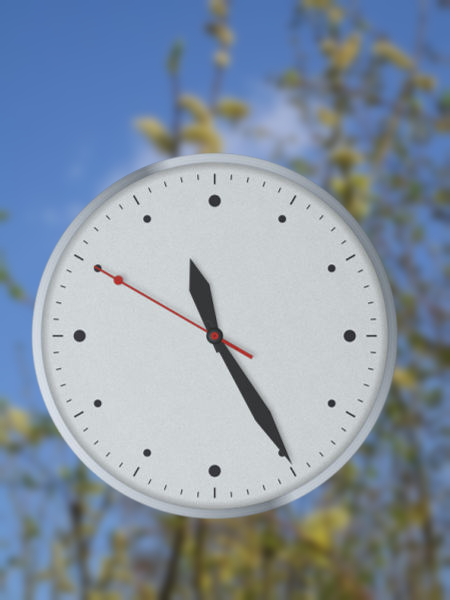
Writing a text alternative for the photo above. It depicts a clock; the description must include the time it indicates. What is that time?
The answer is 11:24:50
